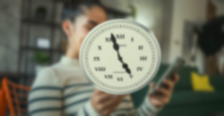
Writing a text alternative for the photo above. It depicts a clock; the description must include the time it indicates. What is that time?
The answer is 4:57
